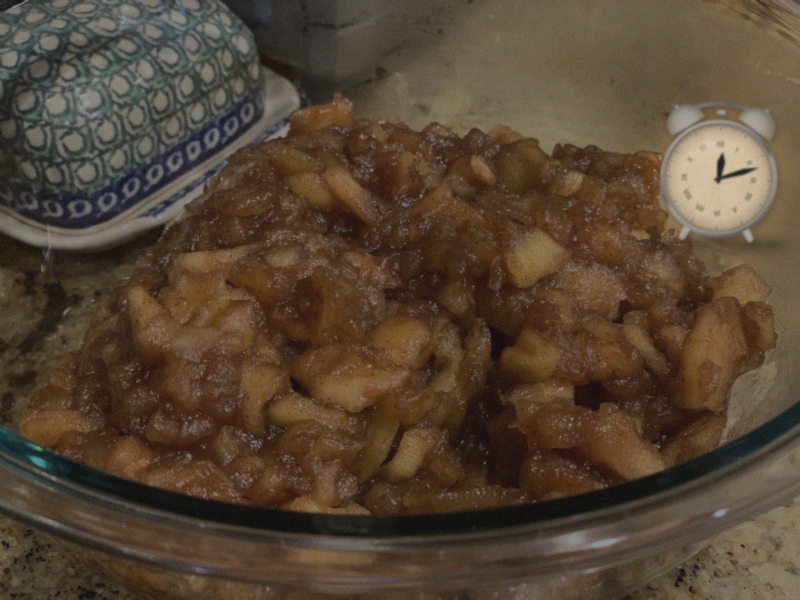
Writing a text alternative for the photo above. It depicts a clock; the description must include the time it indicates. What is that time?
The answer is 12:12
